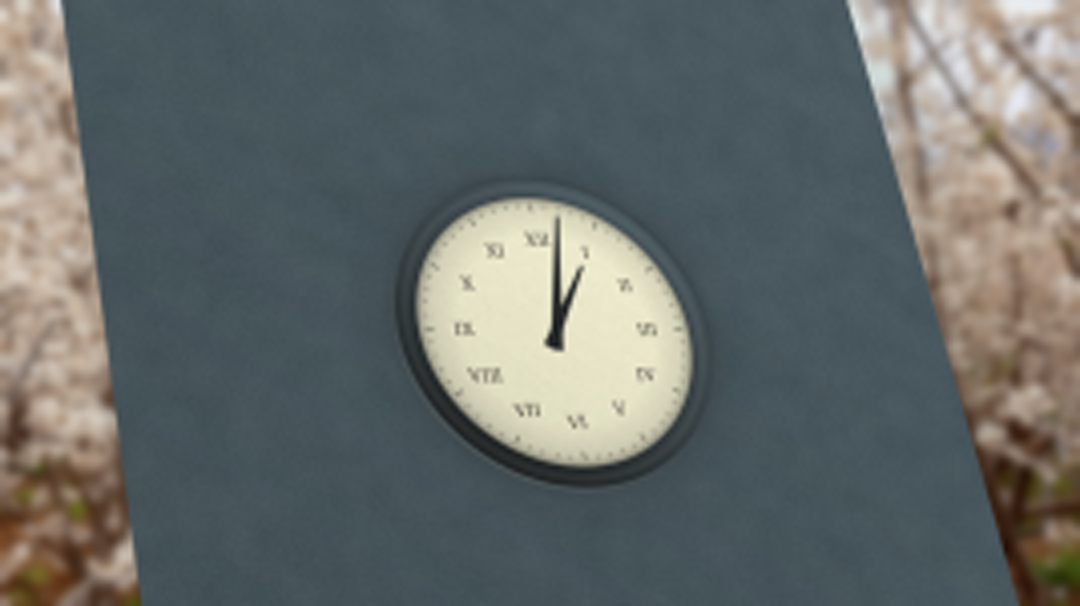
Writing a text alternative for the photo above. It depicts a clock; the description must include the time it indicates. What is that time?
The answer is 1:02
